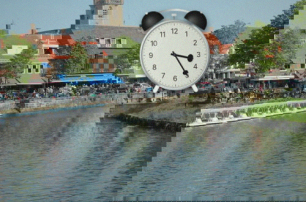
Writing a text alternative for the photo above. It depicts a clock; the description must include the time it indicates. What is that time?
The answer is 3:25
